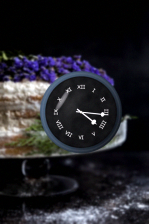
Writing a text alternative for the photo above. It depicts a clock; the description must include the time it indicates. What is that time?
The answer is 4:16
